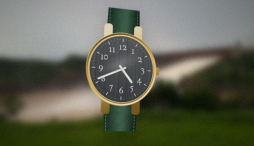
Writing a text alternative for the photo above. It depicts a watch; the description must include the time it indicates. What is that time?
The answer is 4:41
